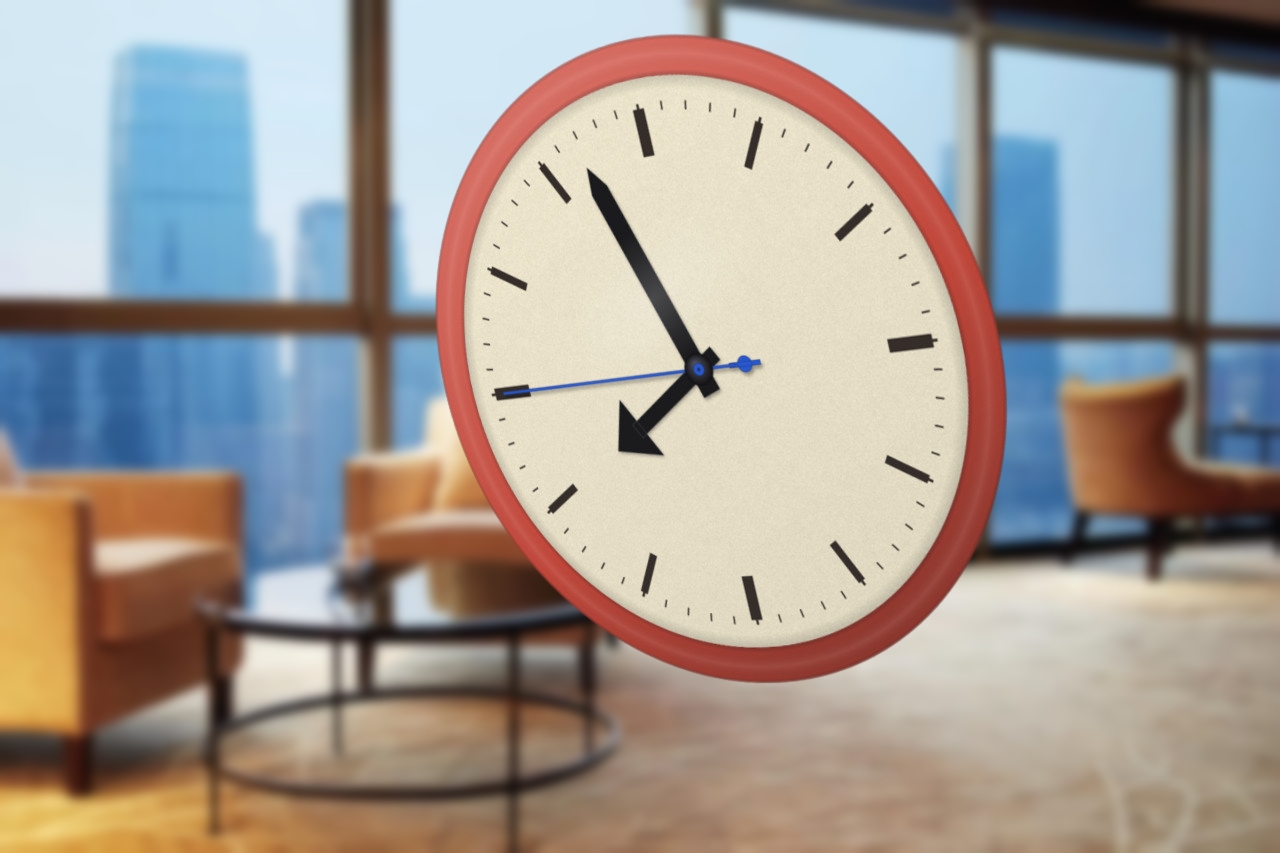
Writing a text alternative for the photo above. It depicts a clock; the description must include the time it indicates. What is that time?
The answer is 7:56:45
